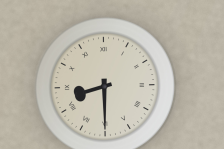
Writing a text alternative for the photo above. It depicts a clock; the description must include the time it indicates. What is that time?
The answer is 8:30
